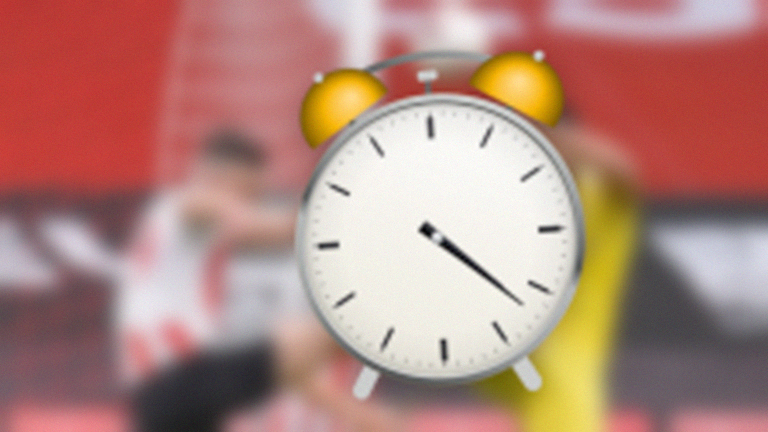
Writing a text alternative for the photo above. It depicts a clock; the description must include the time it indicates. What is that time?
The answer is 4:22
